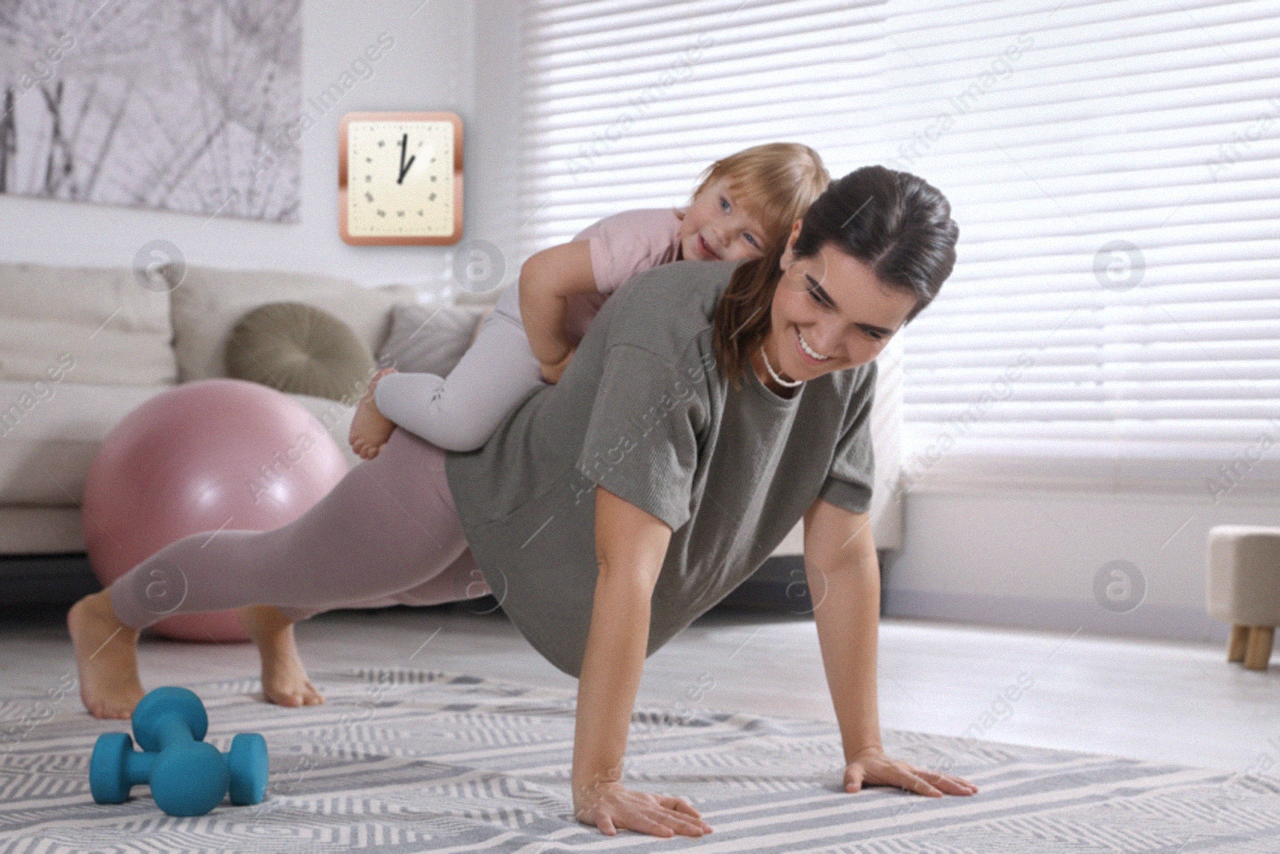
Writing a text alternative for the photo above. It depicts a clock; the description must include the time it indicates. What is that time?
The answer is 1:01
